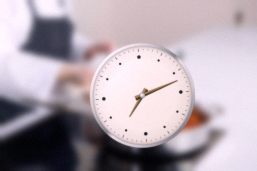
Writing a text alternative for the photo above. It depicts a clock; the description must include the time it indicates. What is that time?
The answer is 7:12
